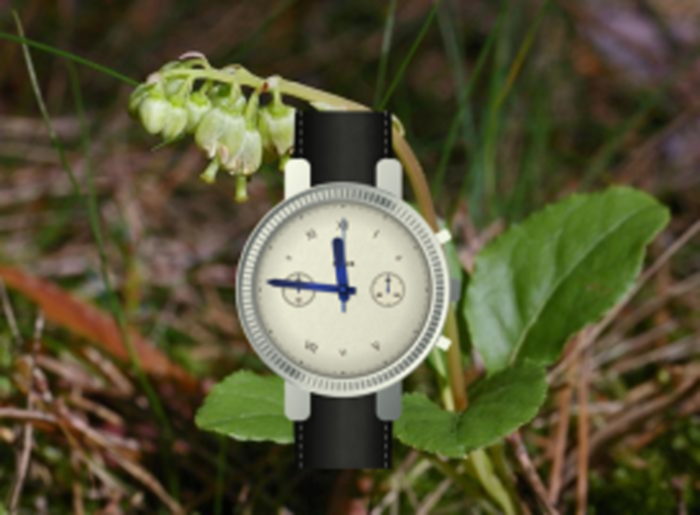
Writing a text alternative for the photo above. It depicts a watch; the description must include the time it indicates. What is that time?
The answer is 11:46
